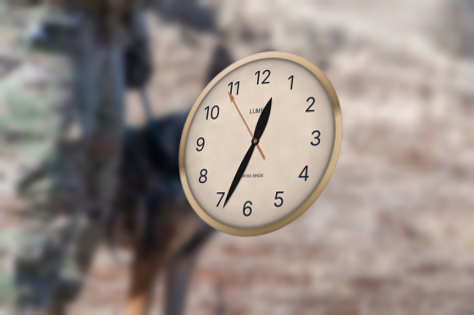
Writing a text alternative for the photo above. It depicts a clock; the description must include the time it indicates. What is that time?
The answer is 12:33:54
